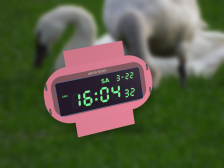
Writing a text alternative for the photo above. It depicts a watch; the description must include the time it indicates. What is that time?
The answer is 16:04:32
